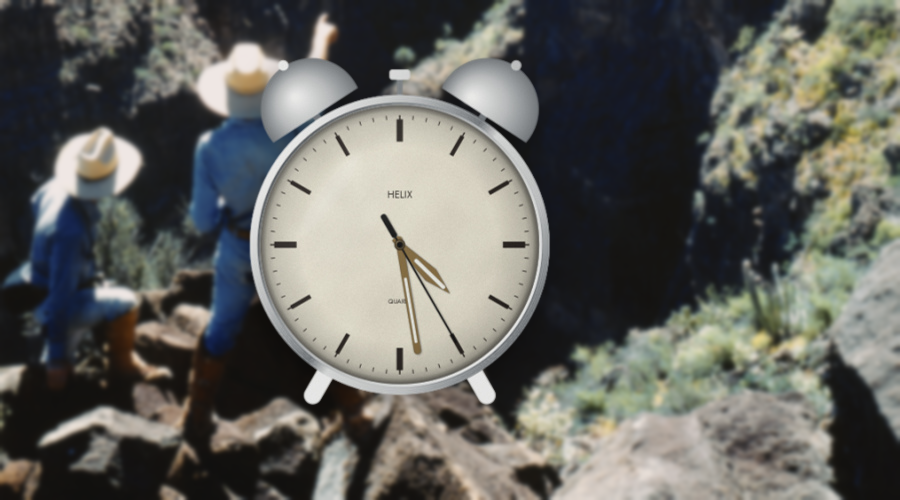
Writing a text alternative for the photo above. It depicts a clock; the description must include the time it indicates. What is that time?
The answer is 4:28:25
